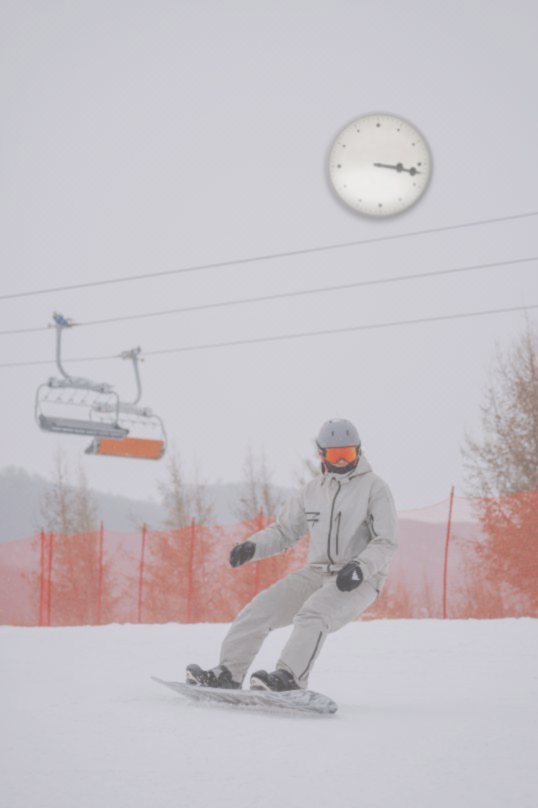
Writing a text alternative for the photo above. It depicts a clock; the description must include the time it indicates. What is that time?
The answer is 3:17
